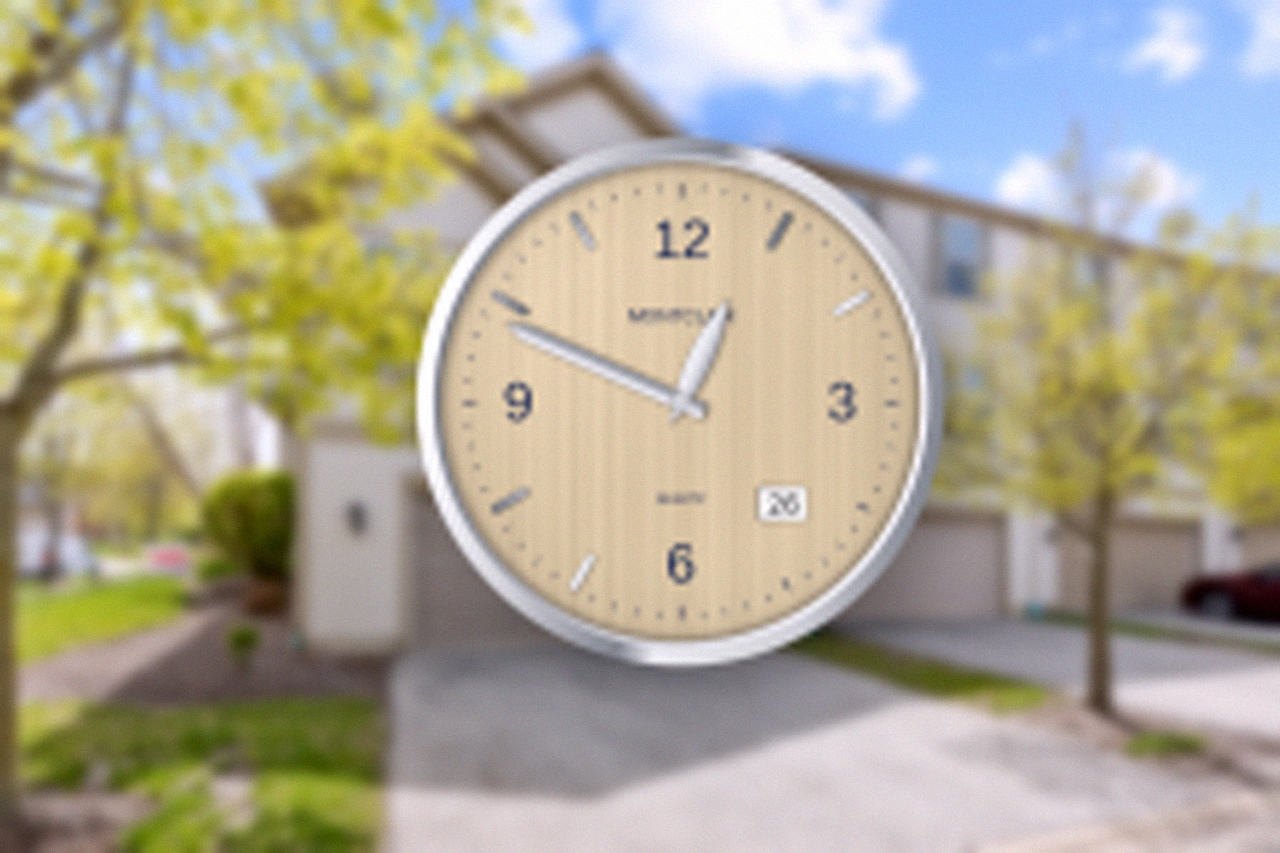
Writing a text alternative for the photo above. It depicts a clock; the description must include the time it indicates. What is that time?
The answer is 12:49
